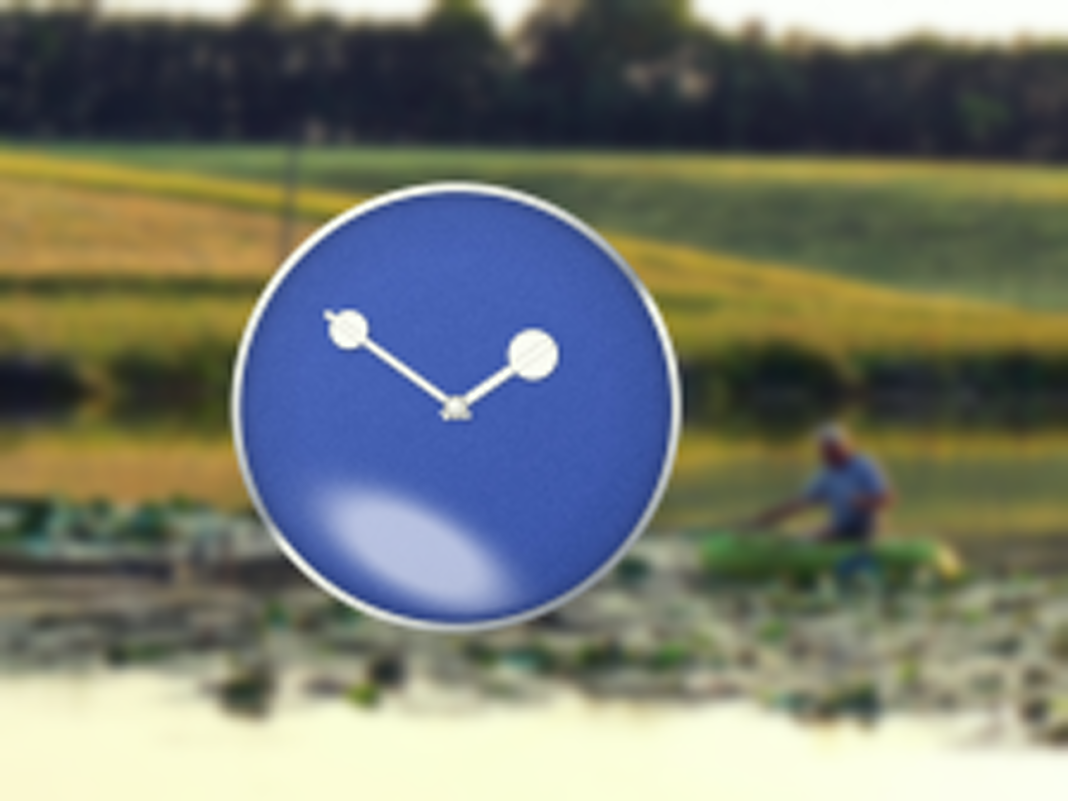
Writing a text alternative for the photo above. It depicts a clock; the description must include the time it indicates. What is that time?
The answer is 1:51
